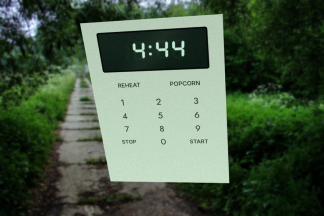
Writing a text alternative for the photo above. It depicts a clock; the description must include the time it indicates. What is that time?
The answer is 4:44
